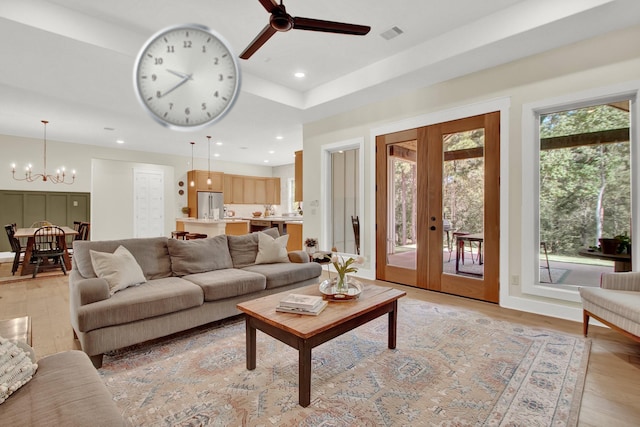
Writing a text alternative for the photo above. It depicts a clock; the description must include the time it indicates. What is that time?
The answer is 9:39
